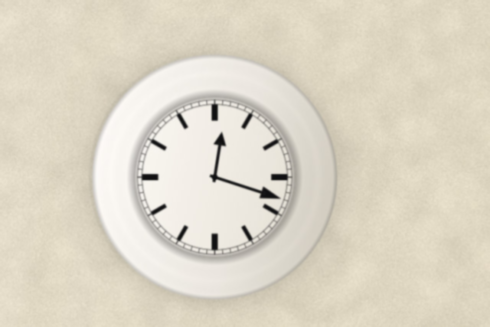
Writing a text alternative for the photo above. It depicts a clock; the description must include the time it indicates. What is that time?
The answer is 12:18
